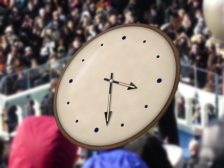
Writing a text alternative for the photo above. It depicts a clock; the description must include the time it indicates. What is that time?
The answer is 3:28
